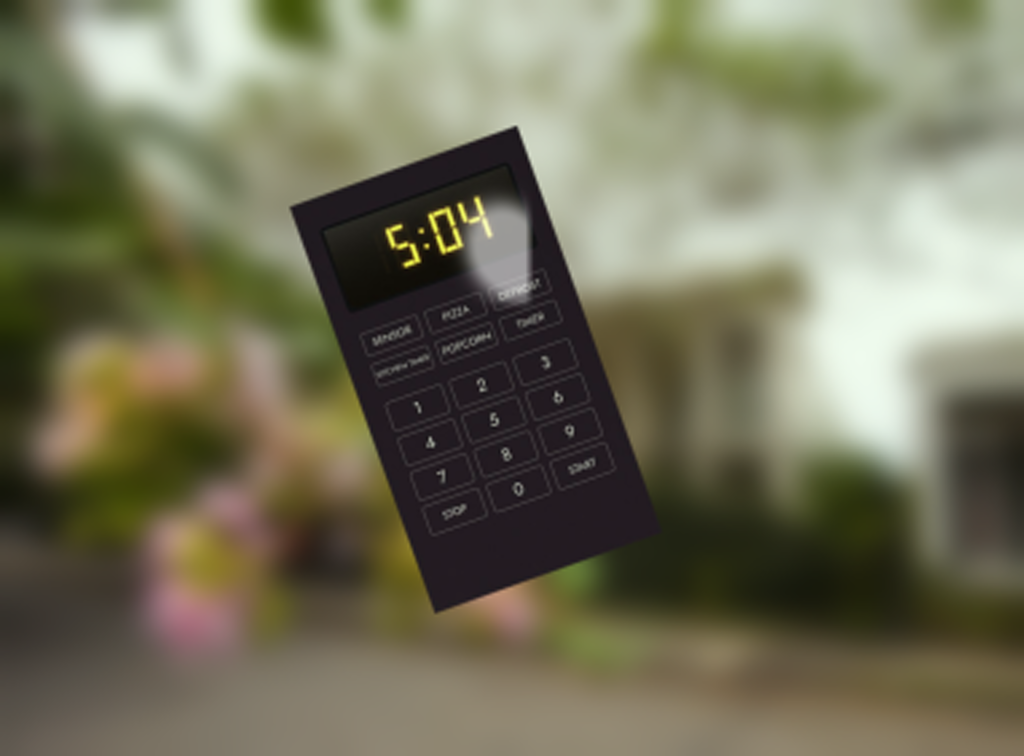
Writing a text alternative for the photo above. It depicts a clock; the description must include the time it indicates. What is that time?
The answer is 5:04
